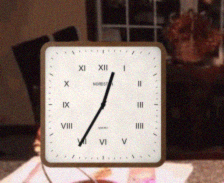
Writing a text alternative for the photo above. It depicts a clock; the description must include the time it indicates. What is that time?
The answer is 12:35
